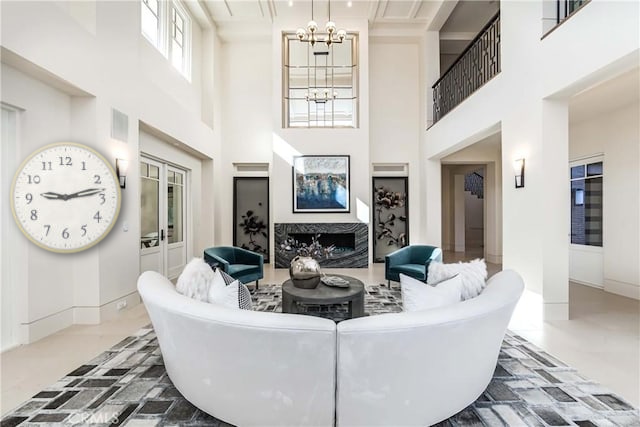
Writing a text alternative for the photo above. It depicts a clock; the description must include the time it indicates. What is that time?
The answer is 9:13
